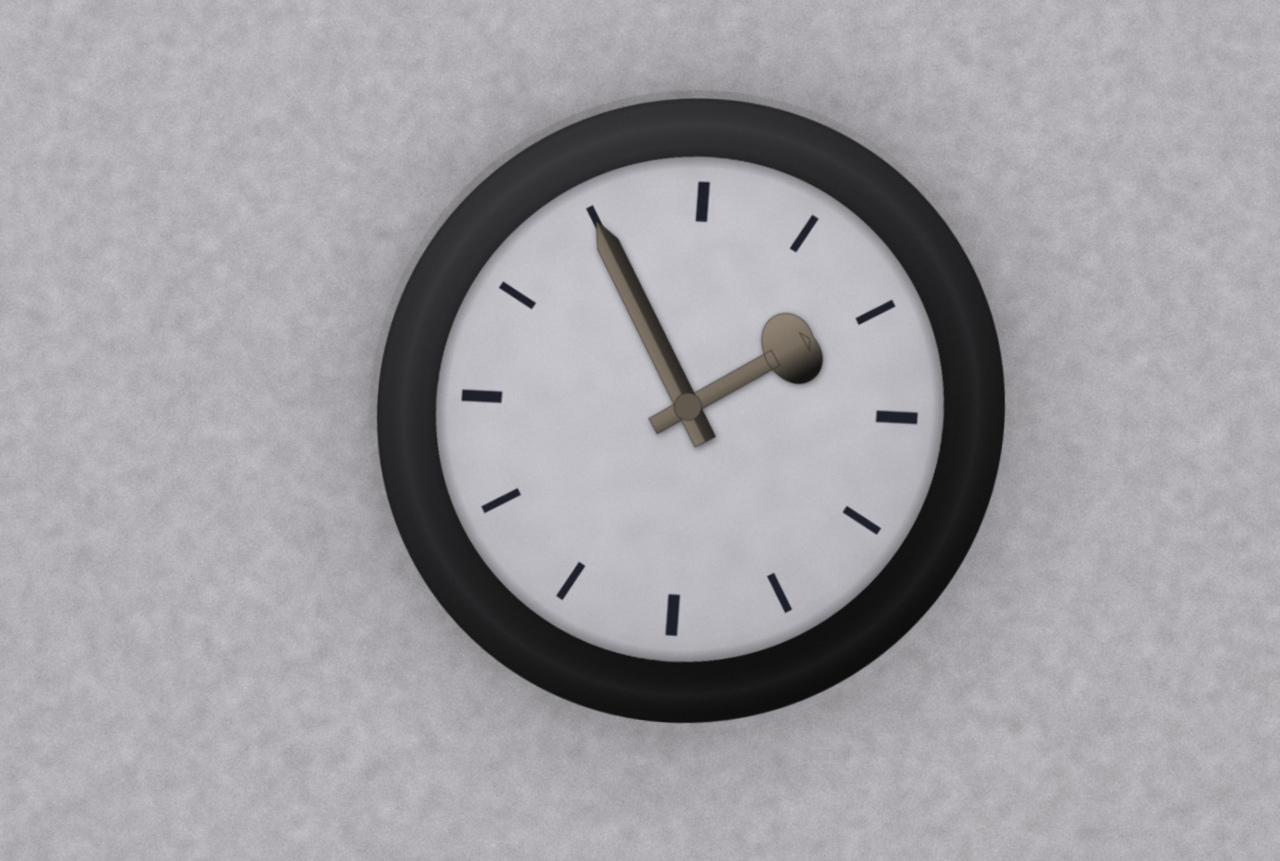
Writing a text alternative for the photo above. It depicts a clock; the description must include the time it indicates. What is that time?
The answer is 1:55
